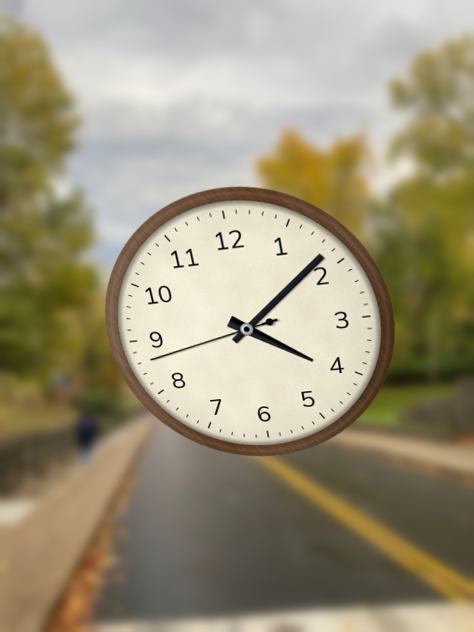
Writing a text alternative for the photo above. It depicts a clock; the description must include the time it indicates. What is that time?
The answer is 4:08:43
